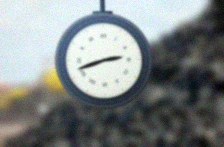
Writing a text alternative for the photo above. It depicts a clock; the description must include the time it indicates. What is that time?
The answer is 2:42
